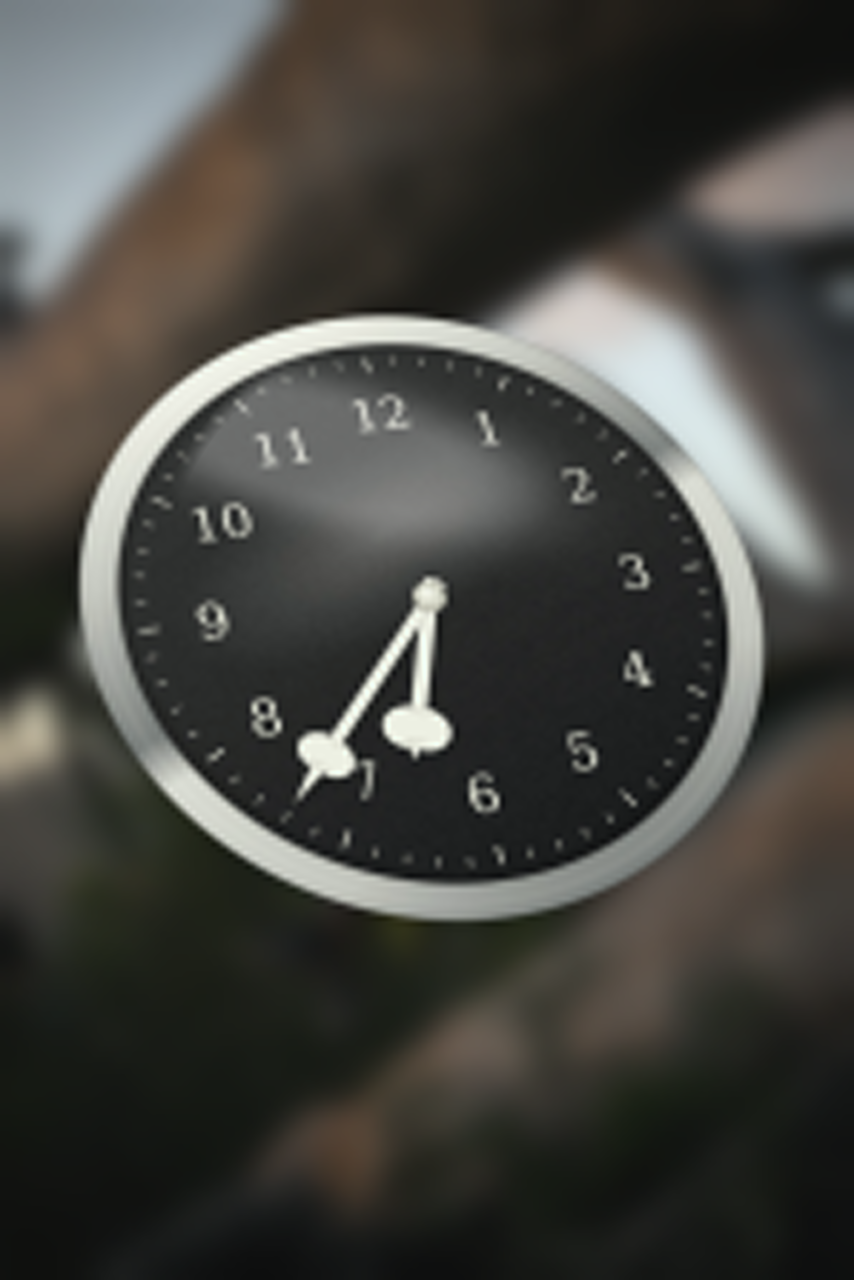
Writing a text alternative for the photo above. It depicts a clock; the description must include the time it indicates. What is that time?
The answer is 6:37
